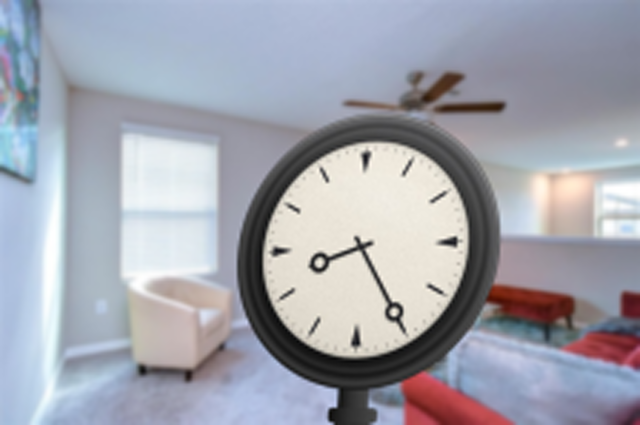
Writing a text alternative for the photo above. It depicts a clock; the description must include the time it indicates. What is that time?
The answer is 8:25
